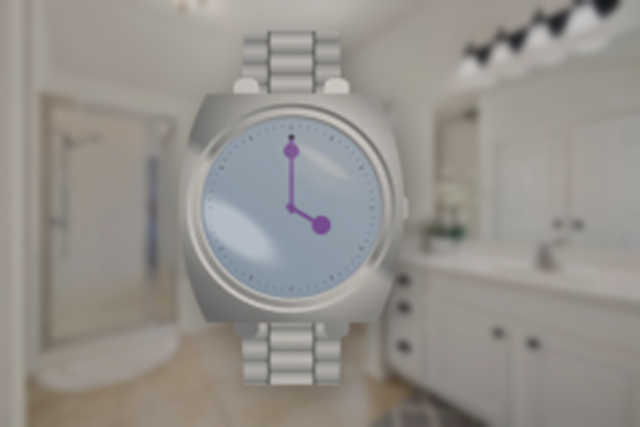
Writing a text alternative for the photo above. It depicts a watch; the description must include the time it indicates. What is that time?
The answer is 4:00
